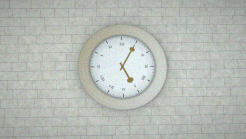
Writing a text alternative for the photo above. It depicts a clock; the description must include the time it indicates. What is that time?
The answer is 5:05
